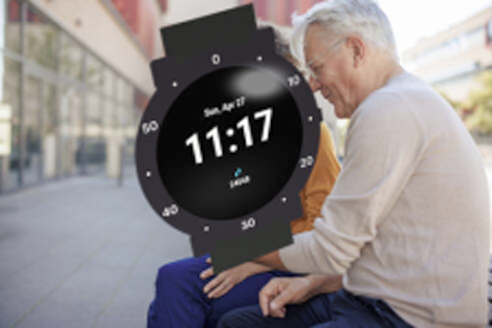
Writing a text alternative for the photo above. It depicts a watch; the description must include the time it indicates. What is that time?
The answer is 11:17
